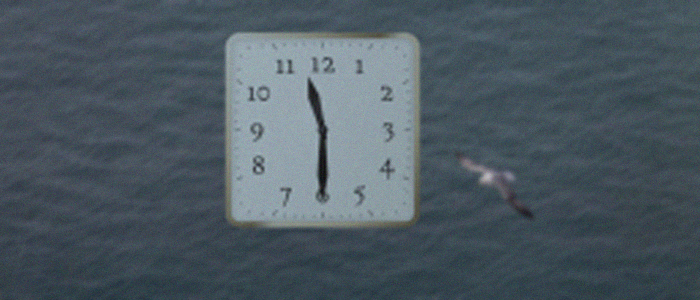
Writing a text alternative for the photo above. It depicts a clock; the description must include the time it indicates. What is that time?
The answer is 11:30
